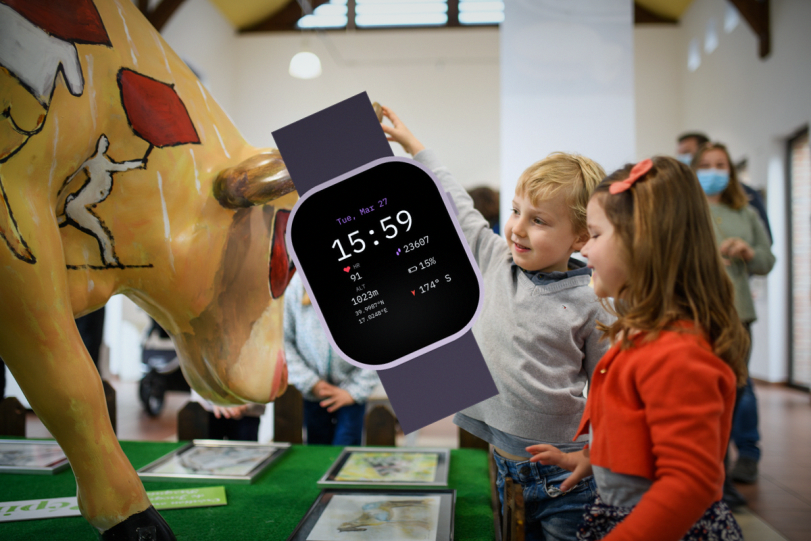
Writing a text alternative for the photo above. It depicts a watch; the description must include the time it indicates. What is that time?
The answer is 15:59
